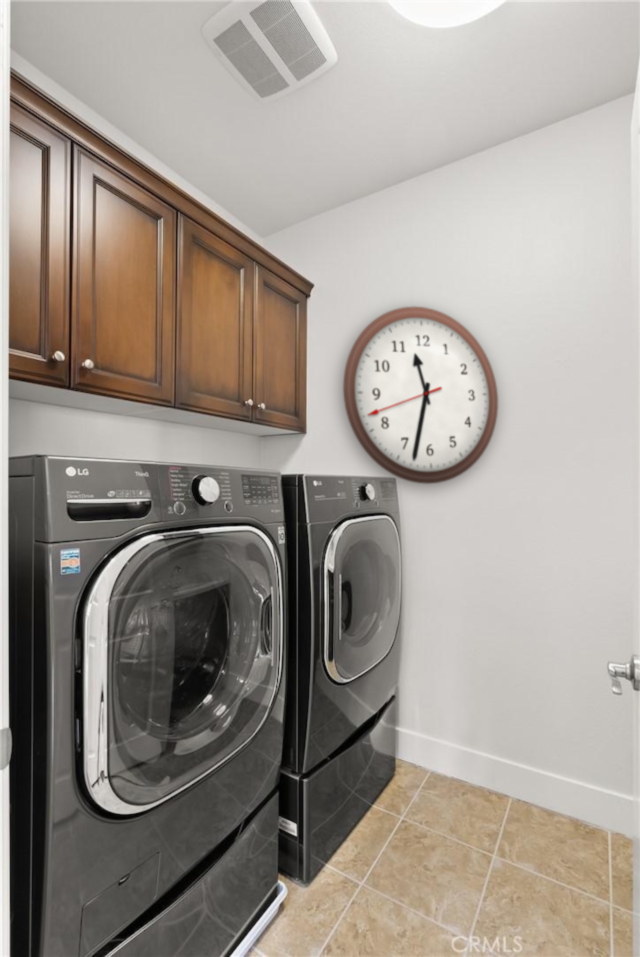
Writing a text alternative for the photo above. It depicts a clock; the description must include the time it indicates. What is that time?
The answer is 11:32:42
